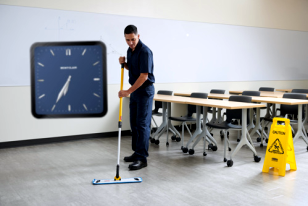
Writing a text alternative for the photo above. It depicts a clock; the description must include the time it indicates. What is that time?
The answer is 6:35
